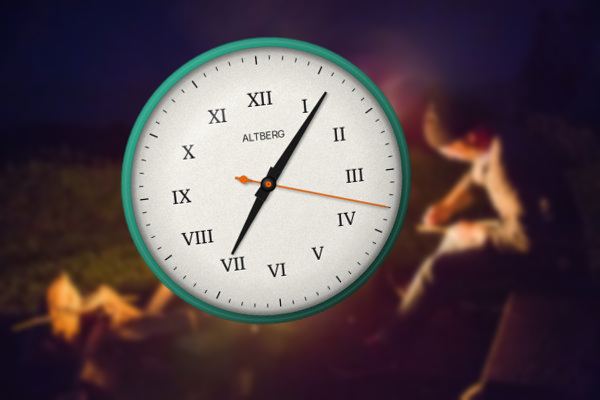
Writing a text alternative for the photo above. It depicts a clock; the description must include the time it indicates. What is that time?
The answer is 7:06:18
